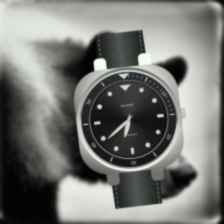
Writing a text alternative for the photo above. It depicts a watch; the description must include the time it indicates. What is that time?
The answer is 6:39
